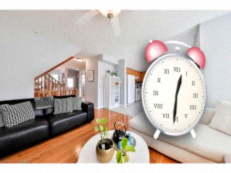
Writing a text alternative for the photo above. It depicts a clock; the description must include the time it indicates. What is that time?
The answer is 12:31
